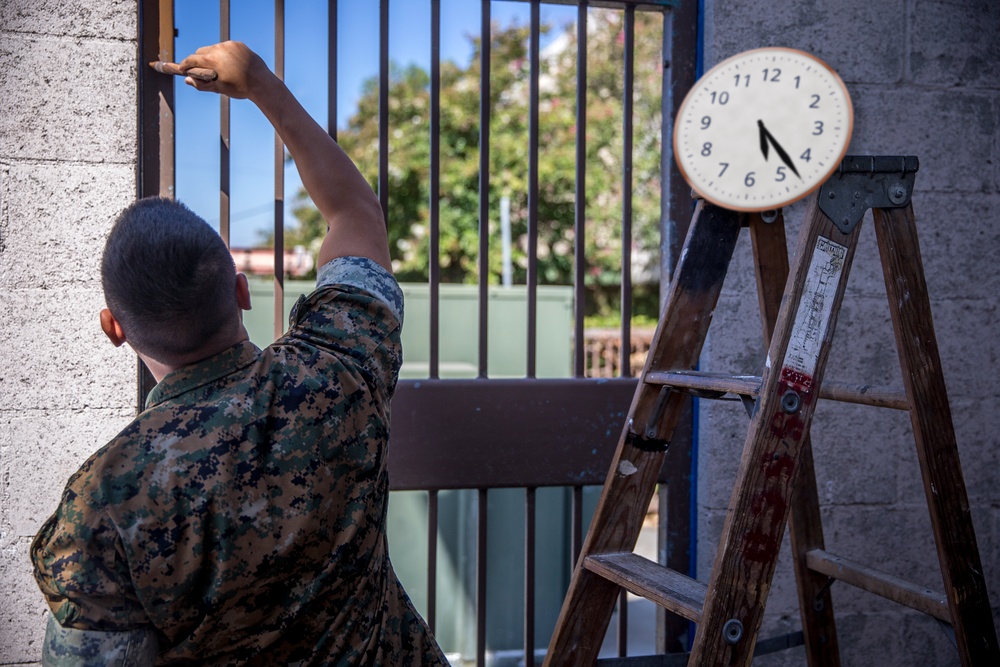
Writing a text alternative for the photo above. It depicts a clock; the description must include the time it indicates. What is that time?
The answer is 5:23
